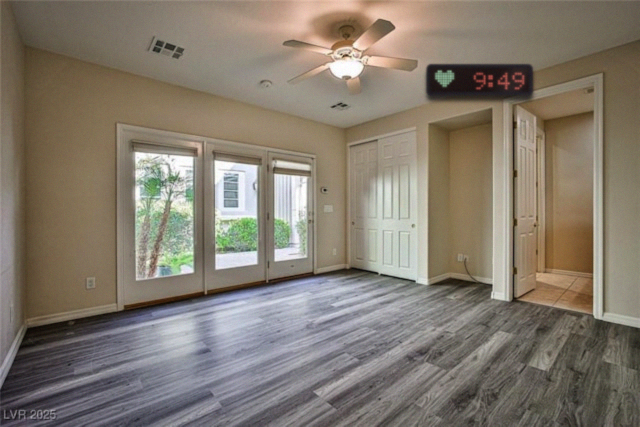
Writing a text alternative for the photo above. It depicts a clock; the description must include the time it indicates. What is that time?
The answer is 9:49
